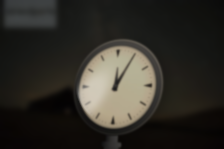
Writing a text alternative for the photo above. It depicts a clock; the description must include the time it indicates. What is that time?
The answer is 12:05
